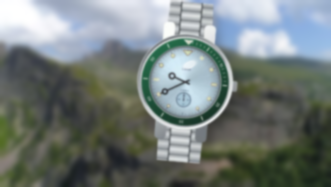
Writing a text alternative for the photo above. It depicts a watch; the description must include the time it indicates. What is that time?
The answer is 9:40
